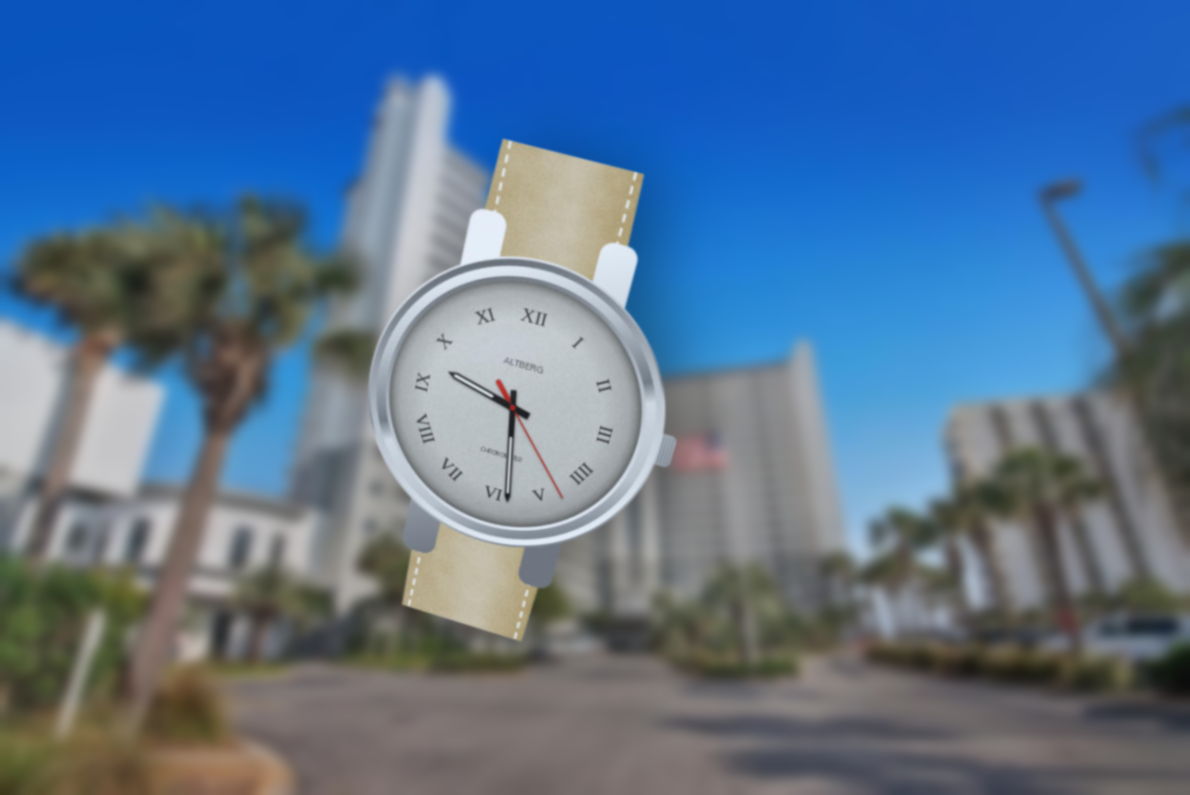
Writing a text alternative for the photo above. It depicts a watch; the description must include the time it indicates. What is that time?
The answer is 9:28:23
